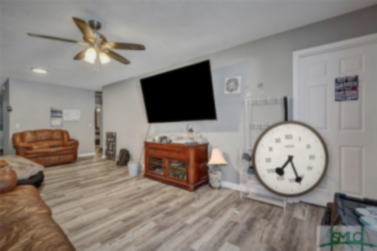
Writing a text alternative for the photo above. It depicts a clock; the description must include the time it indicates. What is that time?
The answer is 7:27
